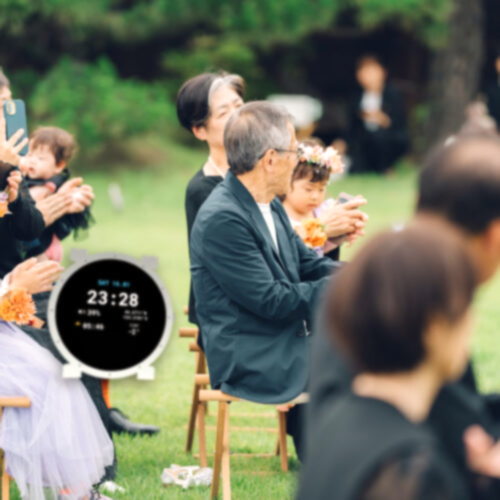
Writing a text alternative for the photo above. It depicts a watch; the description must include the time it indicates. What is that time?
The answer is 23:28
